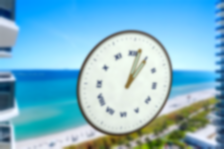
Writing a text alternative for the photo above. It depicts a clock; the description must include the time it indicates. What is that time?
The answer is 1:02
